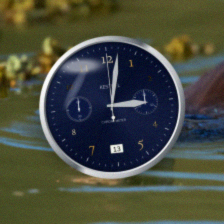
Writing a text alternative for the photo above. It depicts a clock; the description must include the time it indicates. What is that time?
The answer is 3:02
